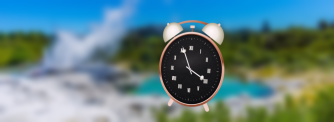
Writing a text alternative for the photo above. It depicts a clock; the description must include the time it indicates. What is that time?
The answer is 3:56
